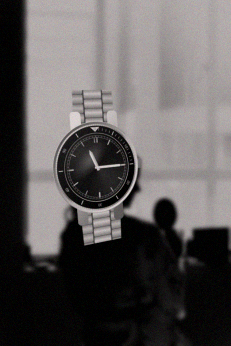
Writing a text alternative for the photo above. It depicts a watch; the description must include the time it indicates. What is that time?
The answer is 11:15
